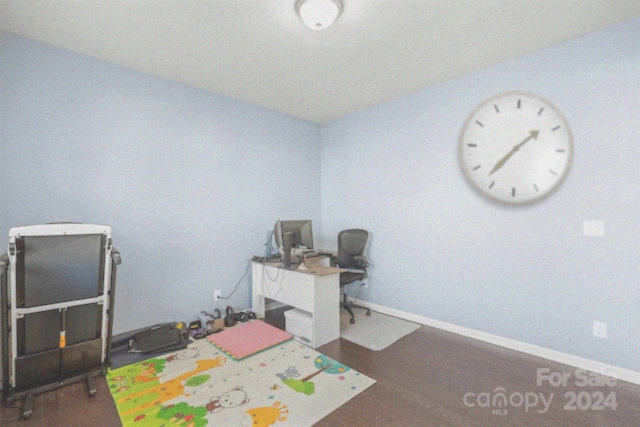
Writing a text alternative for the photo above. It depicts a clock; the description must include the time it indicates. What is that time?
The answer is 1:37
